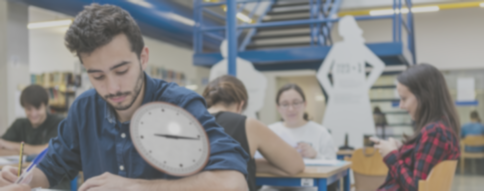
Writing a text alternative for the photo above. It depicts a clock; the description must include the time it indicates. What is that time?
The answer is 9:16
